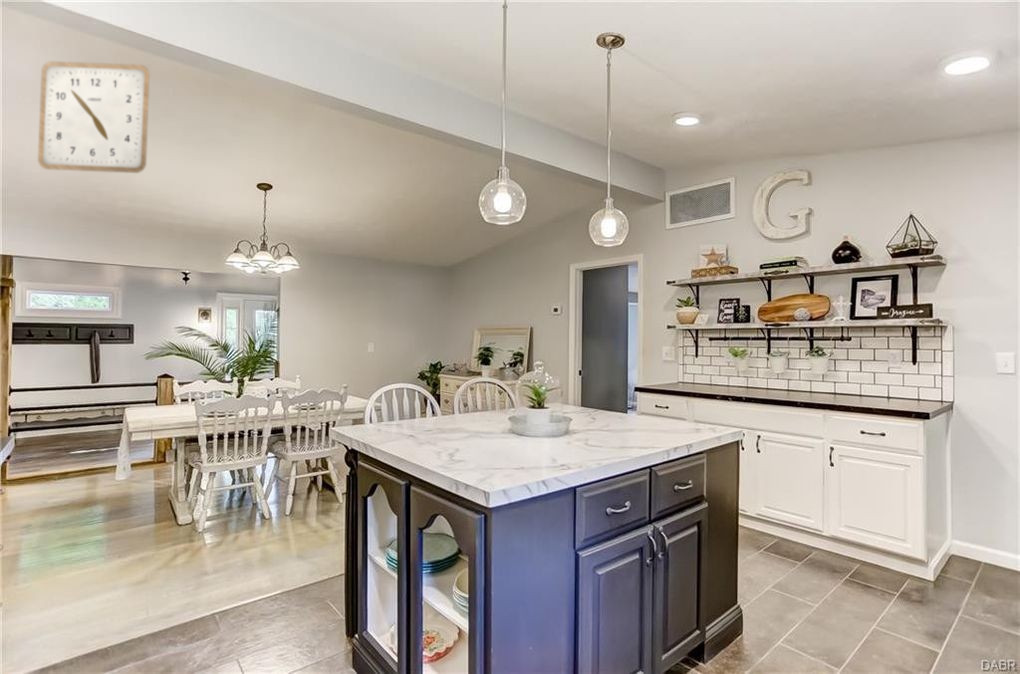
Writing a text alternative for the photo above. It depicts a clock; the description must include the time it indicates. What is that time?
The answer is 4:53
